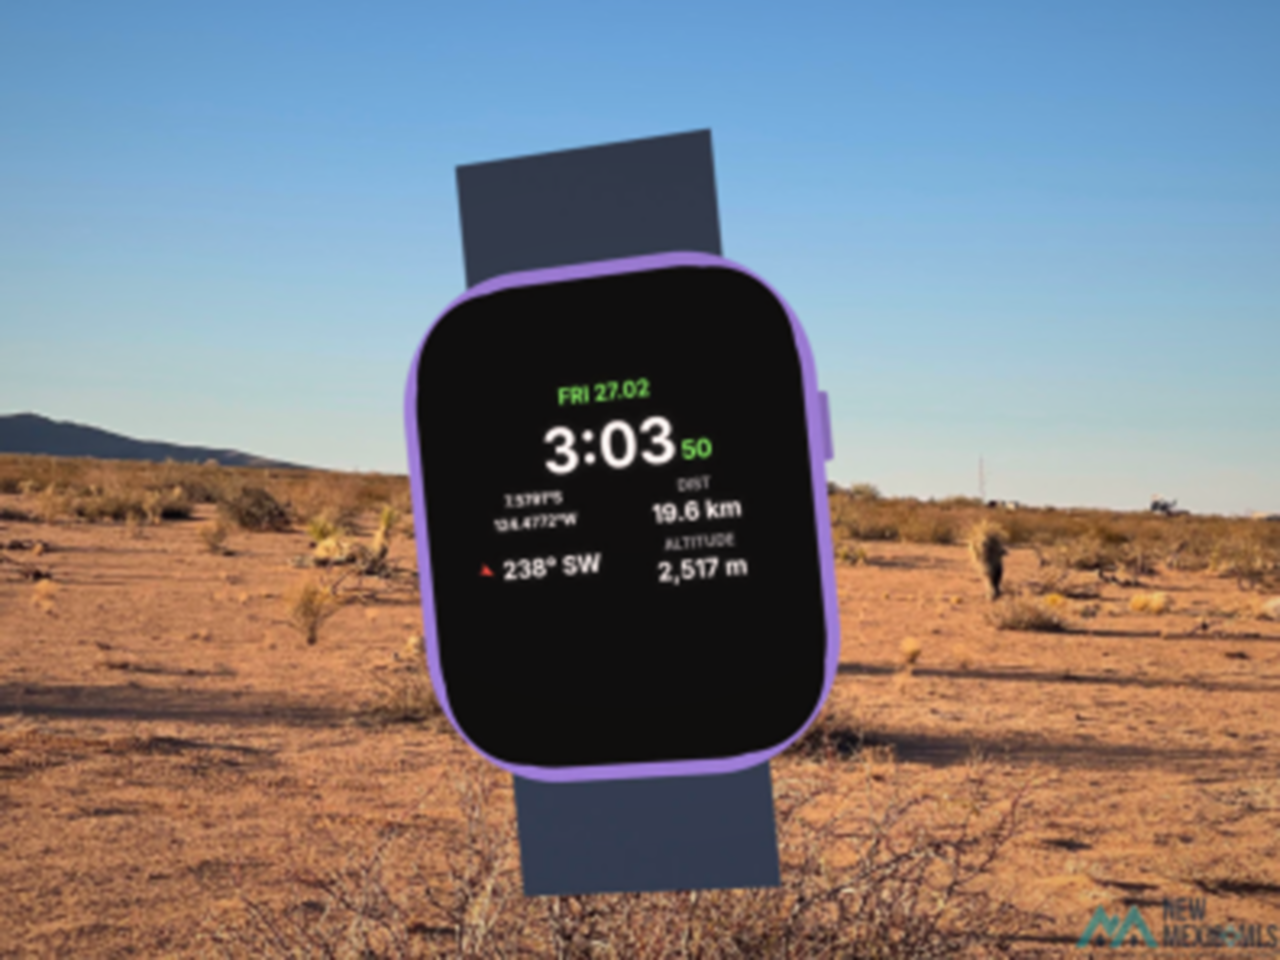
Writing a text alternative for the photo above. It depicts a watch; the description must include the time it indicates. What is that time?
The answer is 3:03
